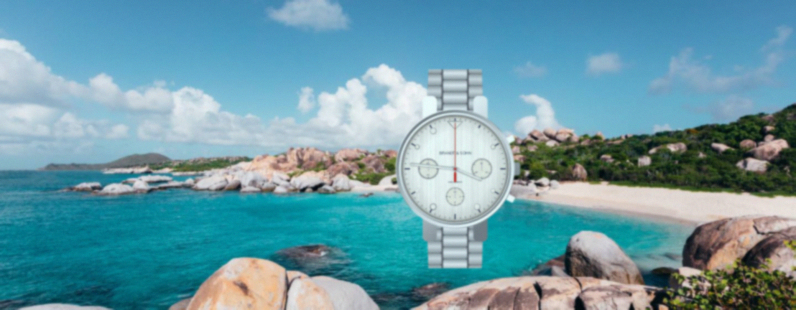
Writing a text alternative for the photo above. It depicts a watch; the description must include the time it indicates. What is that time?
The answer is 3:46
